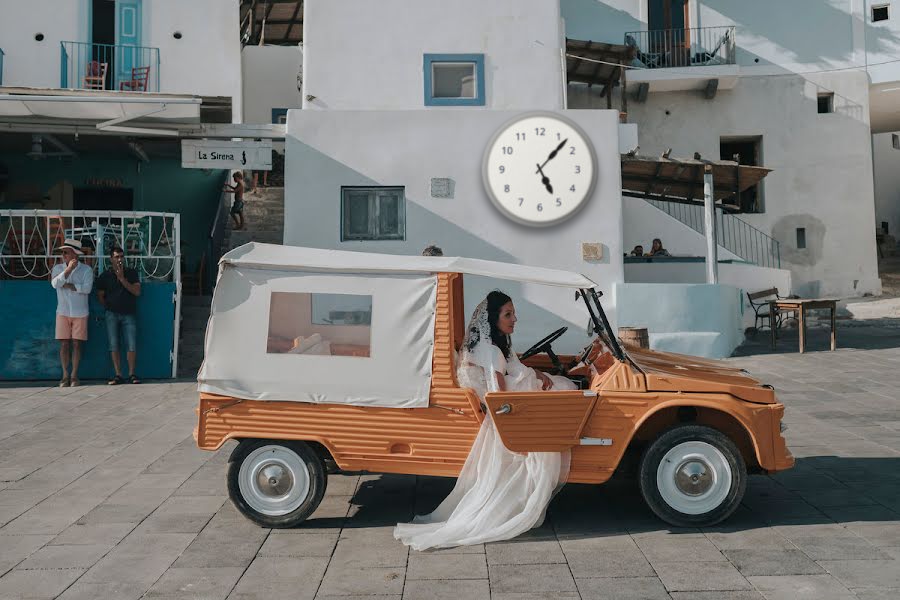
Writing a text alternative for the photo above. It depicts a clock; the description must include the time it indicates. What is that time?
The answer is 5:07
